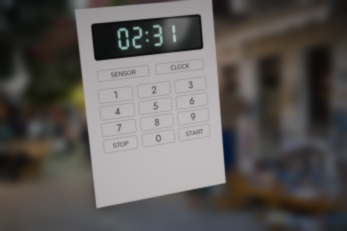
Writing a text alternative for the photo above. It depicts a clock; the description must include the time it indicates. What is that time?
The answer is 2:31
